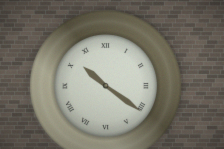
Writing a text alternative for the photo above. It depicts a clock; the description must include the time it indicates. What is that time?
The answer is 10:21
